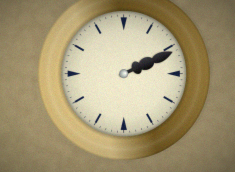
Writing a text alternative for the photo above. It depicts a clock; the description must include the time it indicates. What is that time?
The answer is 2:11
